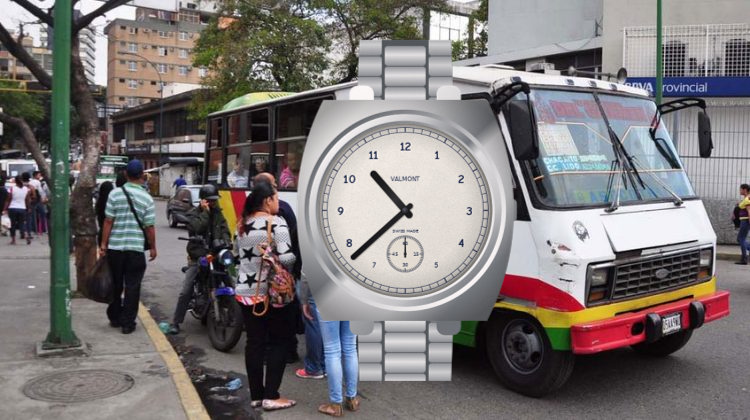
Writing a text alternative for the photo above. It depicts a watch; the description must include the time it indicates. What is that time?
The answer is 10:38
